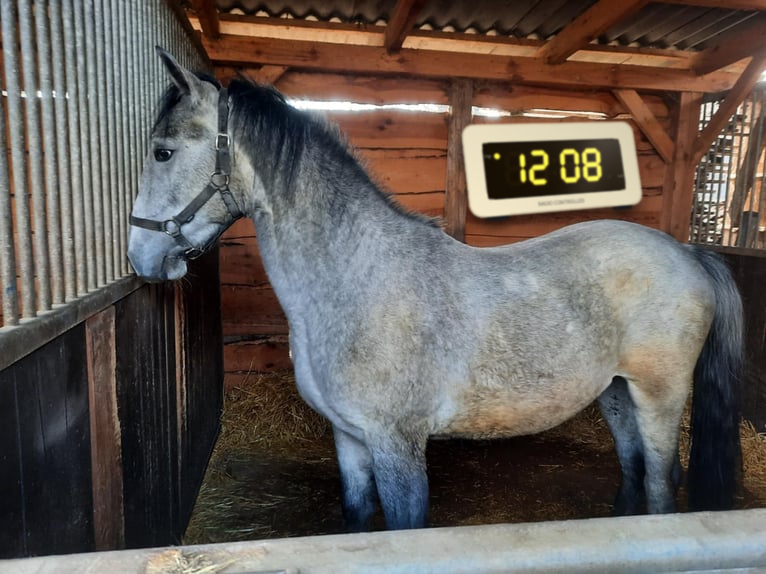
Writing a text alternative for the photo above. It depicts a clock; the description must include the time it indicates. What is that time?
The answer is 12:08
